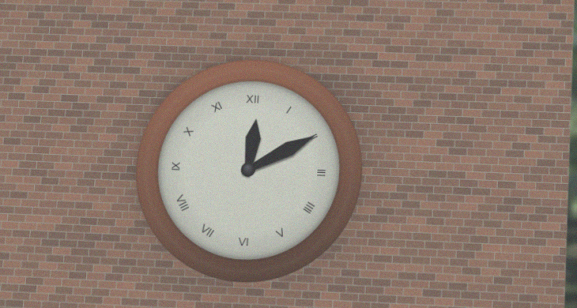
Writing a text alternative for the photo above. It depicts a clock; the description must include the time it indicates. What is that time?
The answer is 12:10
